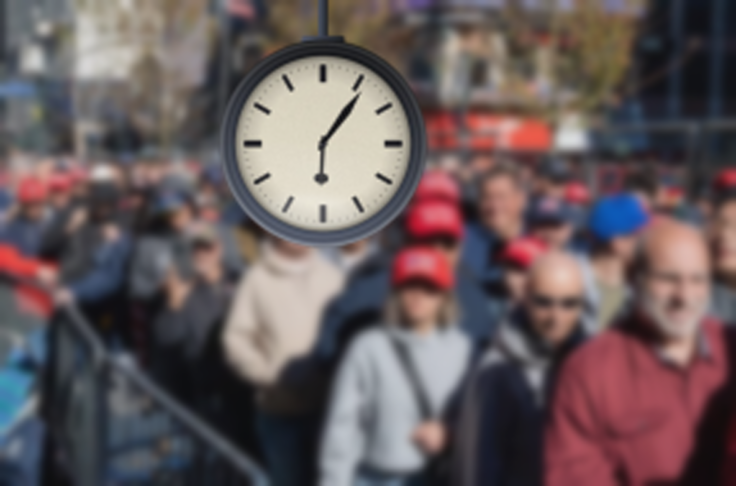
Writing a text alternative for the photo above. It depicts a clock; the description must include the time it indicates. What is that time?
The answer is 6:06
